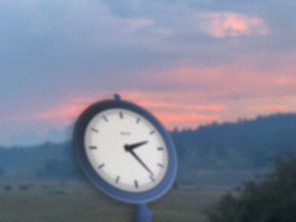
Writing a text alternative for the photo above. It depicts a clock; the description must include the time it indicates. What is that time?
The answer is 2:24
